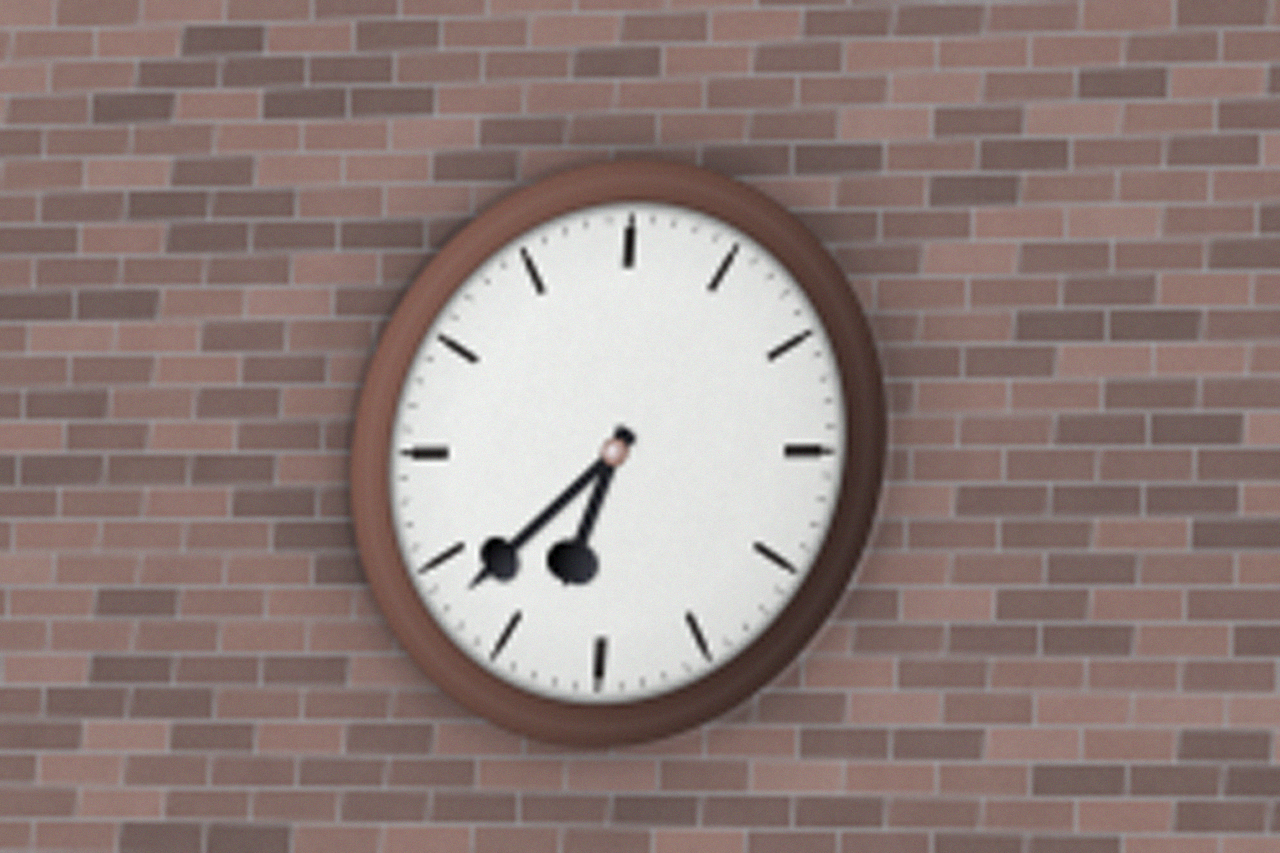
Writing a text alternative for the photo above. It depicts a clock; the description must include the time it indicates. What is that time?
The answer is 6:38
